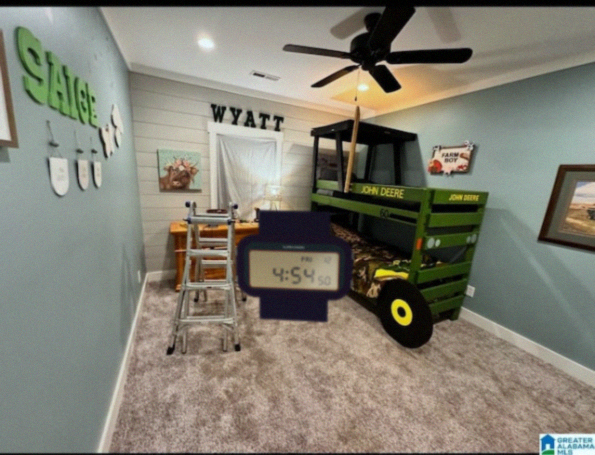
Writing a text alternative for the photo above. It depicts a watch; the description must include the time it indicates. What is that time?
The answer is 4:54
